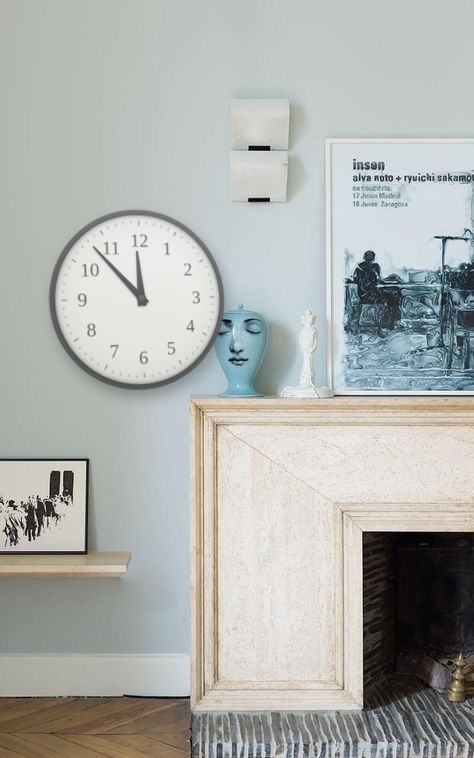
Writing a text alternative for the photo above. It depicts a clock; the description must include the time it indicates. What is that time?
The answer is 11:53
